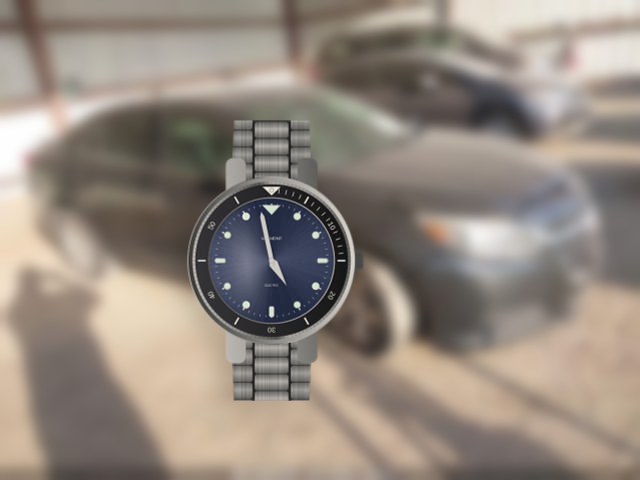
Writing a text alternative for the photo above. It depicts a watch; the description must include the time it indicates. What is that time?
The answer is 4:58
